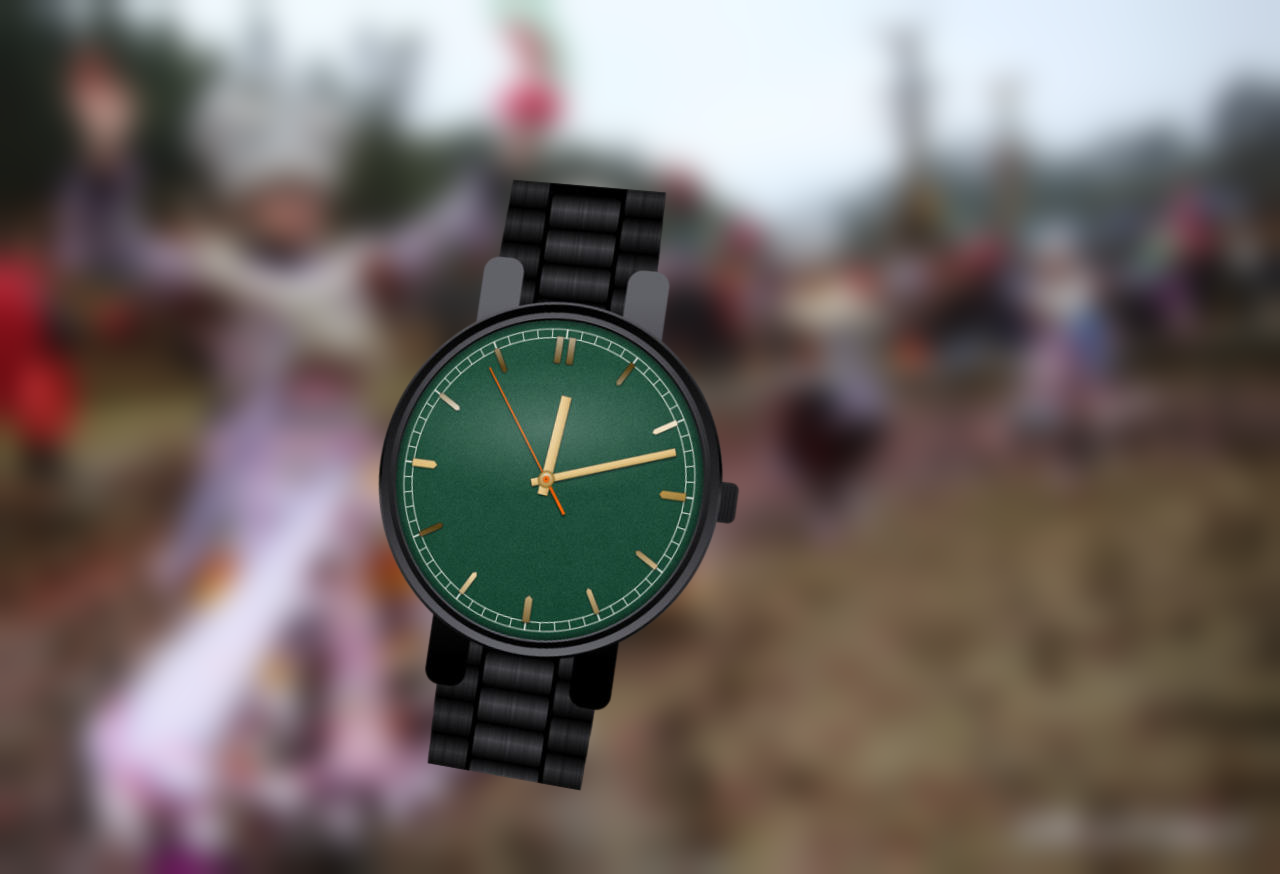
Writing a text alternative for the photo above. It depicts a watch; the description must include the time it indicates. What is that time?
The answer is 12:11:54
